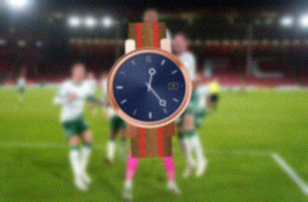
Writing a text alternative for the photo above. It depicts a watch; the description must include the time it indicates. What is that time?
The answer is 12:24
